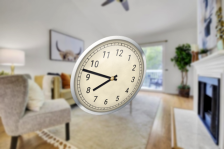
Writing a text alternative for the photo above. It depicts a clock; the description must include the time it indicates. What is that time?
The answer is 7:47
